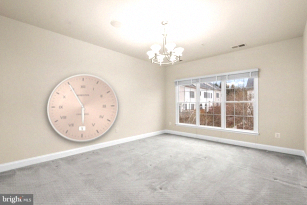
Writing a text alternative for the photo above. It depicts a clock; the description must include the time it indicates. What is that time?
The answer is 5:55
